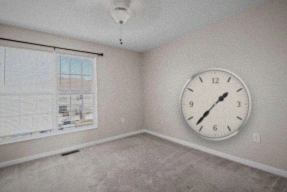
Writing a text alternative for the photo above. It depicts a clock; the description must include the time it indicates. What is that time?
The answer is 1:37
